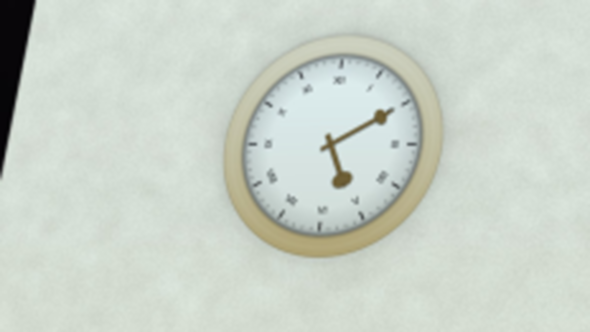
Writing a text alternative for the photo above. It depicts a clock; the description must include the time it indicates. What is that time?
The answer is 5:10
